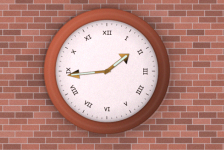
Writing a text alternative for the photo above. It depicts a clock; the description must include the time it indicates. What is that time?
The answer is 1:44
